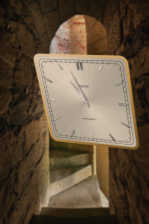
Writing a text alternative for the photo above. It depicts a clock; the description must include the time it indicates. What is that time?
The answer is 10:57
